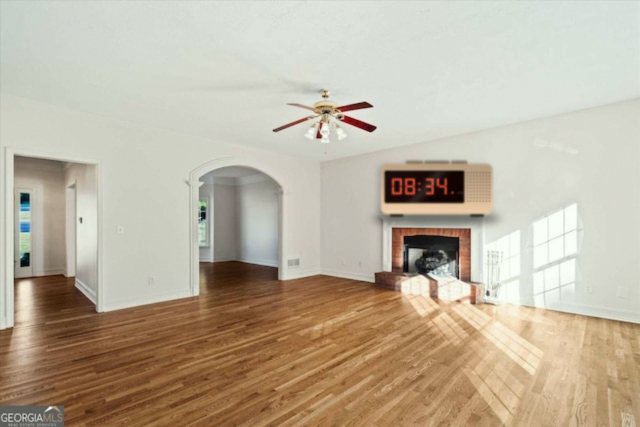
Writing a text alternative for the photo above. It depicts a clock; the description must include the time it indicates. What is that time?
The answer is 8:34
